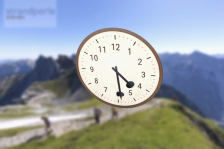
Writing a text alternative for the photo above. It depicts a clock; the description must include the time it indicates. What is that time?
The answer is 4:29
